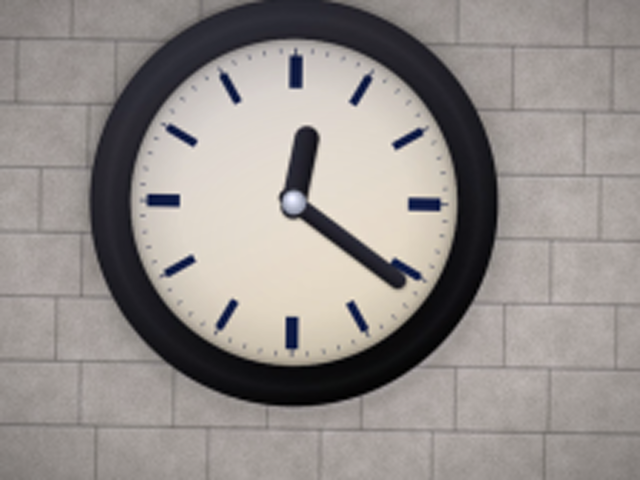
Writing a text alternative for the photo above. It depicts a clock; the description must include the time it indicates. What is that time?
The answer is 12:21
